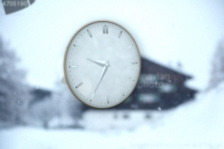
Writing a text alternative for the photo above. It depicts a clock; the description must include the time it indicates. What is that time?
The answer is 9:35
